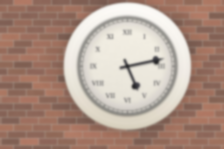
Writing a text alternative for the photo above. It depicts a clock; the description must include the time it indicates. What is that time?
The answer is 5:13
